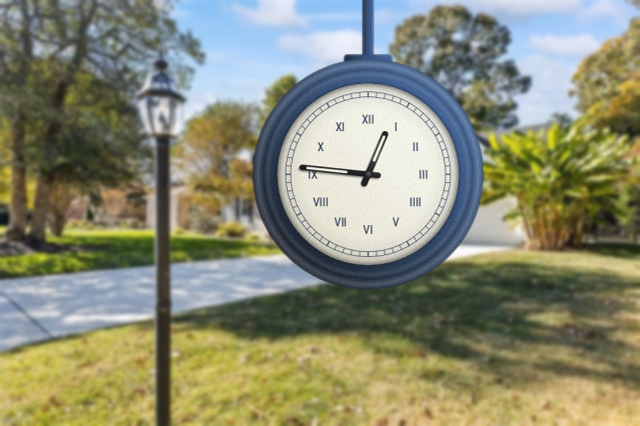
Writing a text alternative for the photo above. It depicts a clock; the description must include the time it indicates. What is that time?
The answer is 12:46
